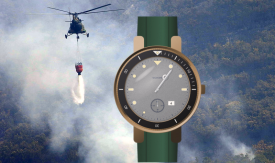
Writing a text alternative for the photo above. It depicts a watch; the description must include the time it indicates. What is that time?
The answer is 1:06
